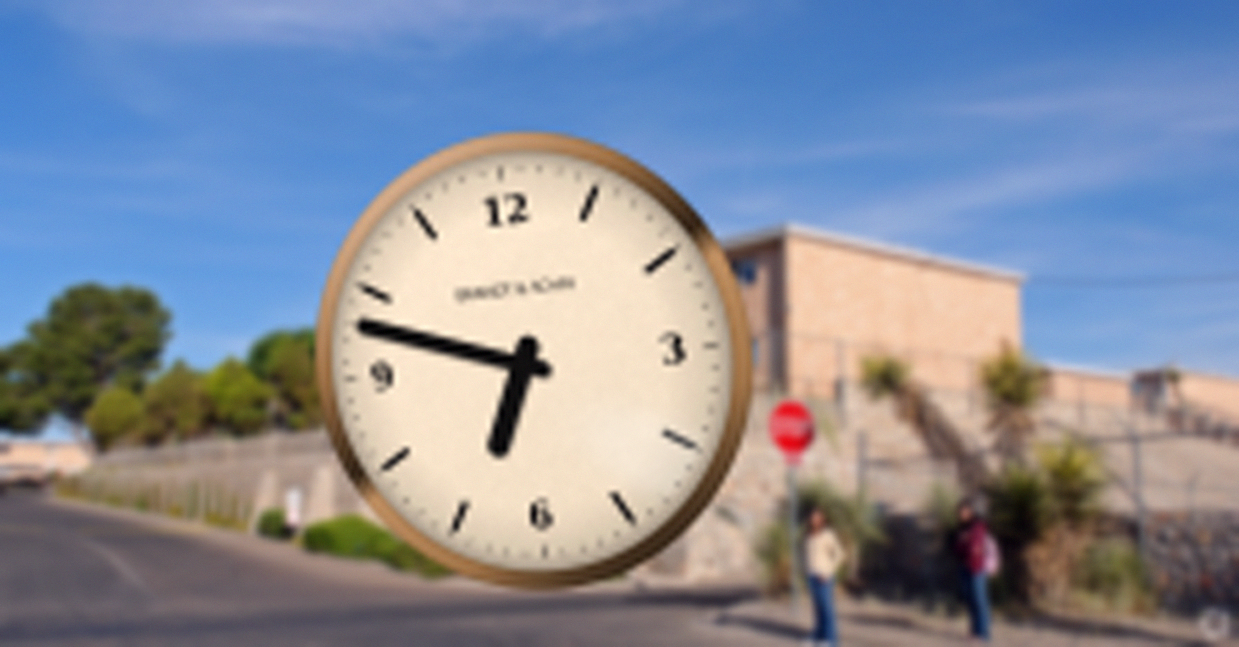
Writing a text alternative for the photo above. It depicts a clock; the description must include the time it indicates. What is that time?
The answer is 6:48
